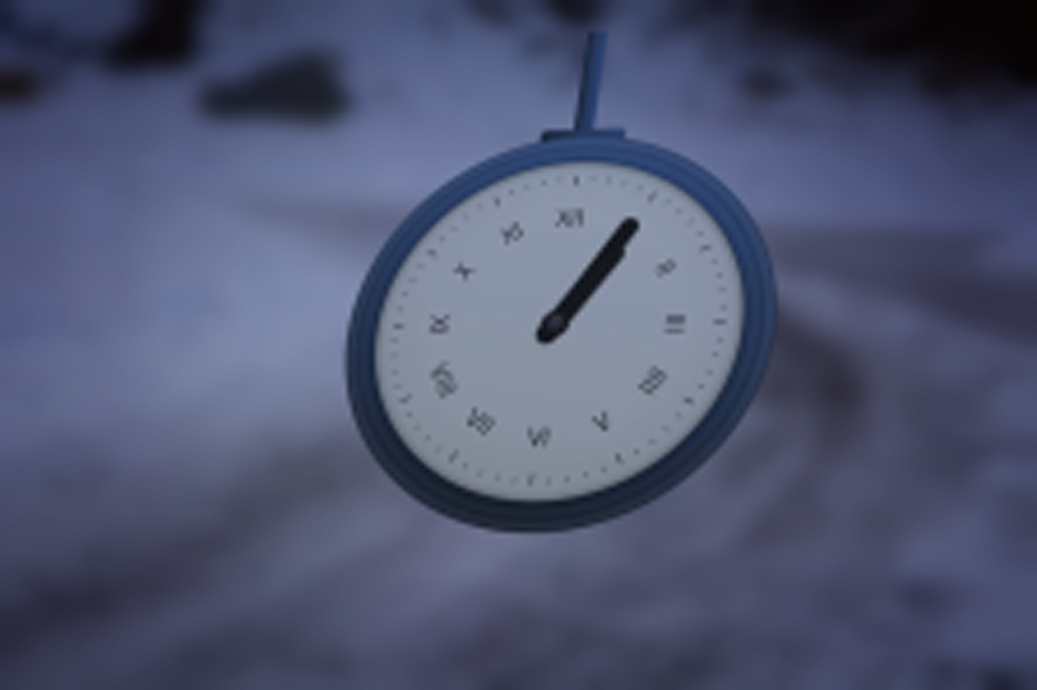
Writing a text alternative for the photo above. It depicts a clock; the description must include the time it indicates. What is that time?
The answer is 1:05
